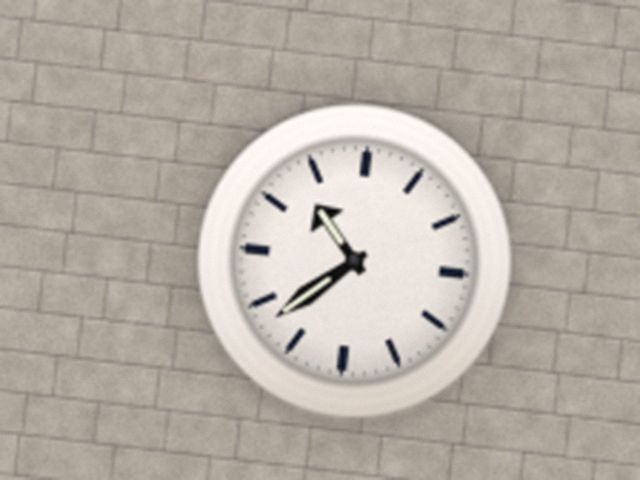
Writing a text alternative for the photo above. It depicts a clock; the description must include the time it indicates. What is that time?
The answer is 10:38
